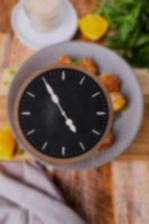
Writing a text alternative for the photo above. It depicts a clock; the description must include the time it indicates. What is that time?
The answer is 4:55
